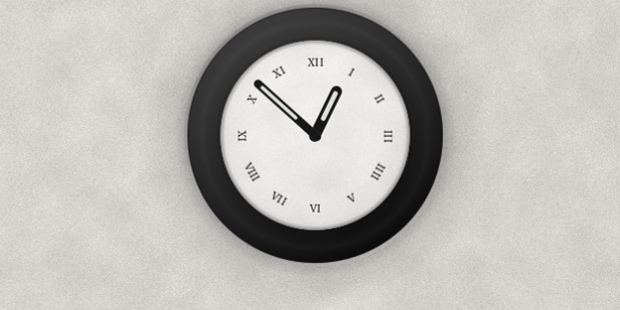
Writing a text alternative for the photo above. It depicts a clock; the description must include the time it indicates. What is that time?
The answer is 12:52
